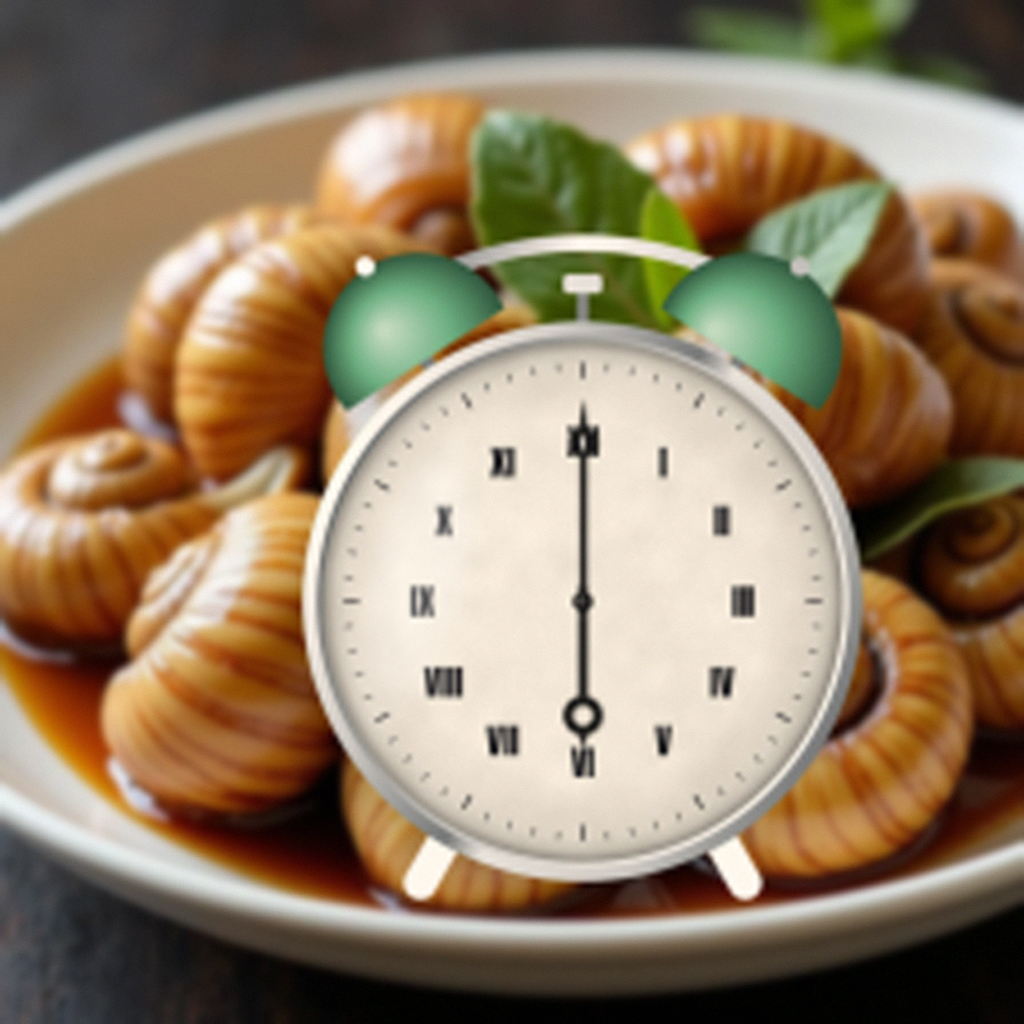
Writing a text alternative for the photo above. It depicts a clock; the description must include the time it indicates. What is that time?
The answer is 6:00
